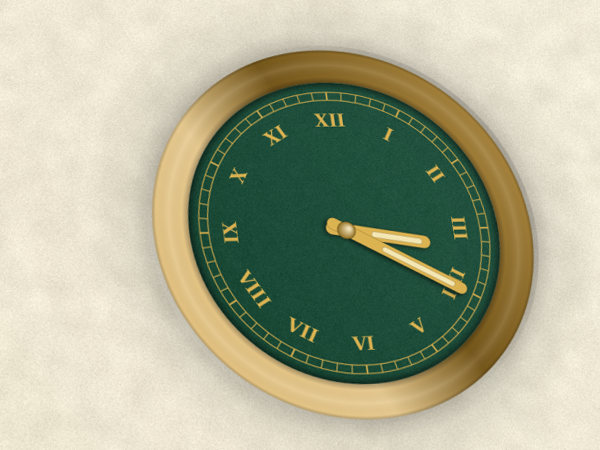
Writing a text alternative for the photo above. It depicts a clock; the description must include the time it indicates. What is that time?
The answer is 3:20
